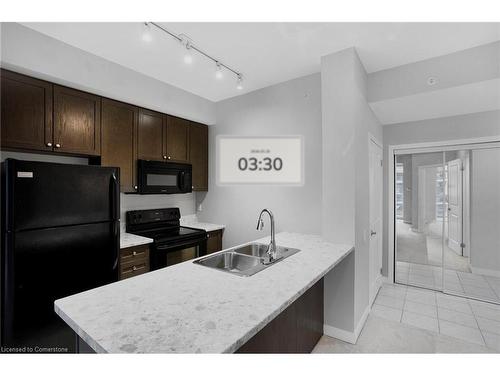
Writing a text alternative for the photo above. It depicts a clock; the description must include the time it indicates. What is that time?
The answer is 3:30
